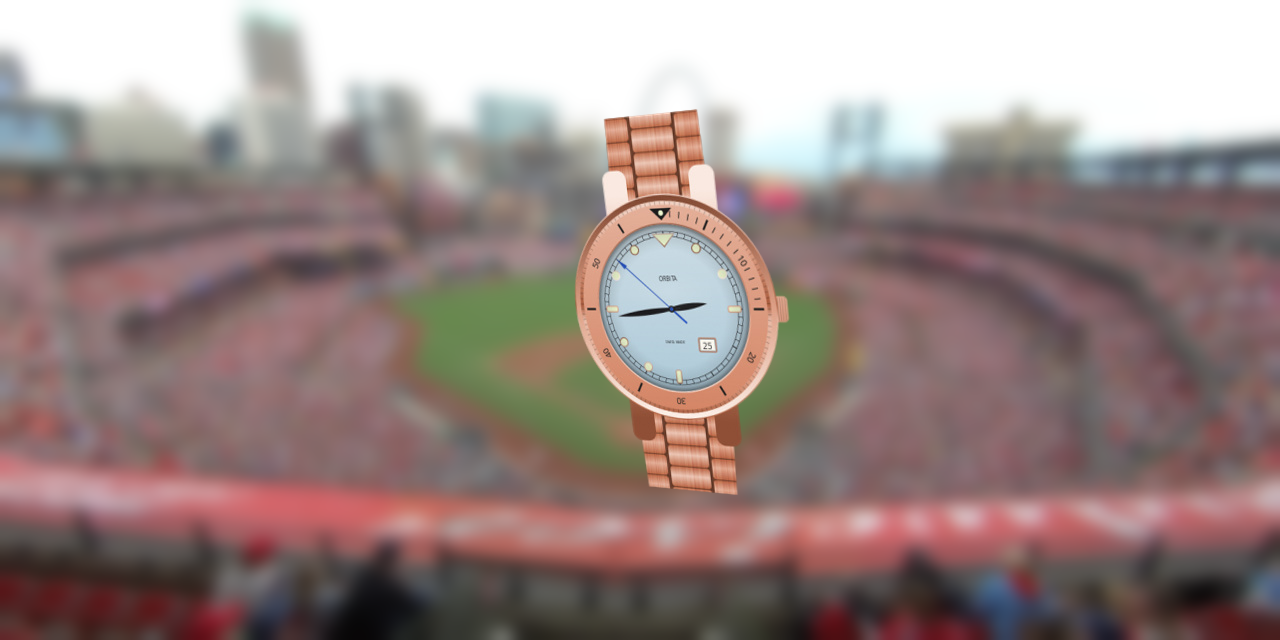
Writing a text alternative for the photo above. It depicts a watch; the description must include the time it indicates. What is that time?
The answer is 2:43:52
